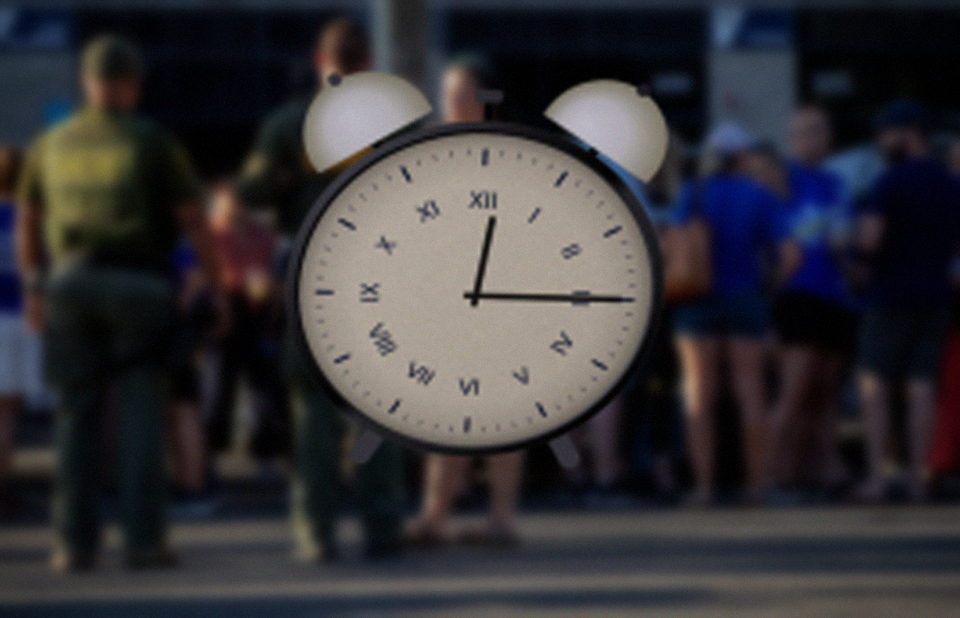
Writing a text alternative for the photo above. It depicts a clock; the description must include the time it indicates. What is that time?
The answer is 12:15
